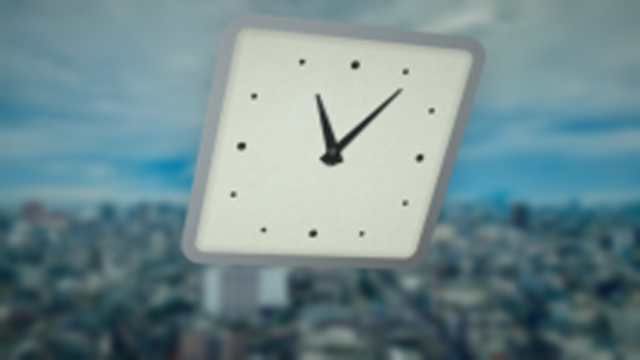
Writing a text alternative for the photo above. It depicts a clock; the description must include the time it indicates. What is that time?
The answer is 11:06
